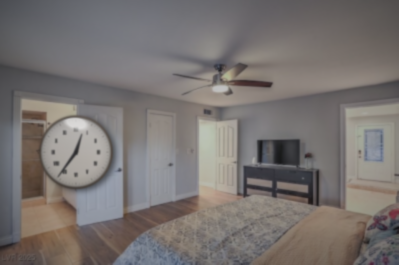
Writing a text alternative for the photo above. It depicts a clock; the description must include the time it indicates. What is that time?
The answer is 12:36
